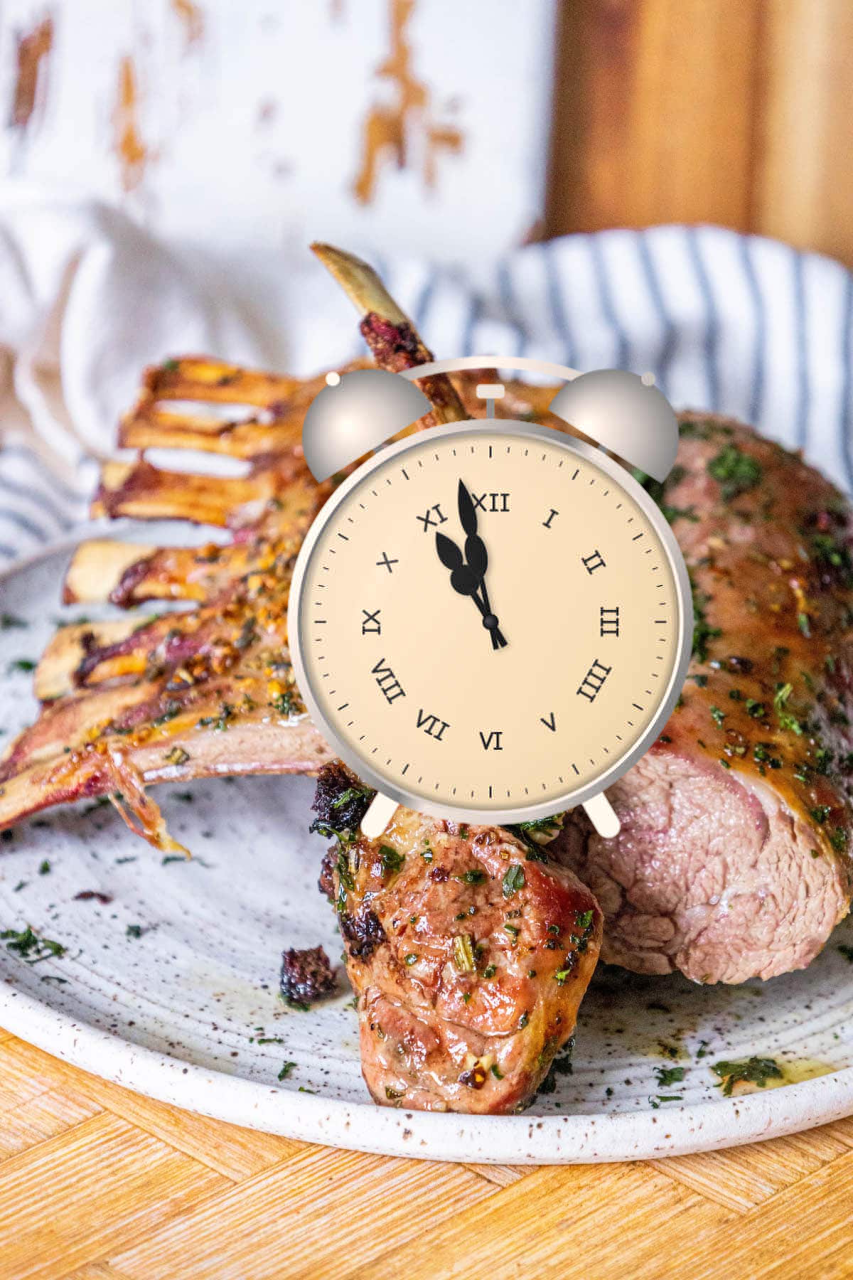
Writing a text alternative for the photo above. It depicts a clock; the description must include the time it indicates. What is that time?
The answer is 10:58
